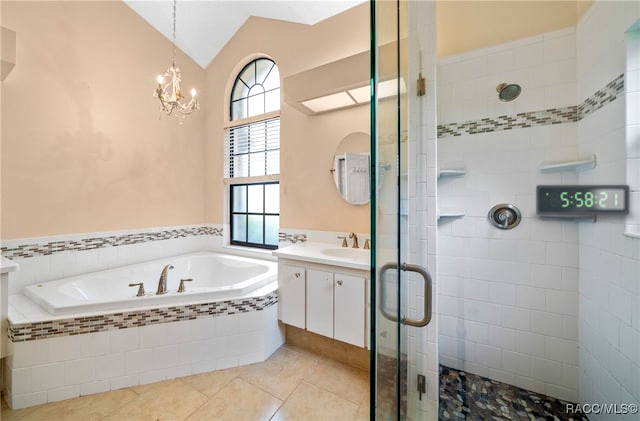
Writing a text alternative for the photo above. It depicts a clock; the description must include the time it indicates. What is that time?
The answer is 5:58:21
